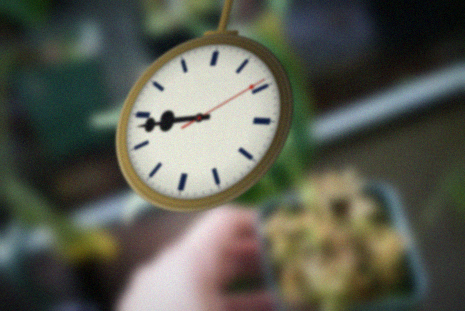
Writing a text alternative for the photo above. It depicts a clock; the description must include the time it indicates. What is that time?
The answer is 8:43:09
